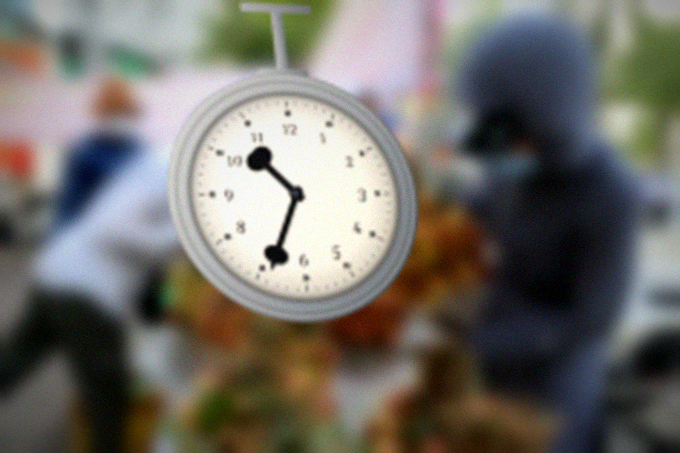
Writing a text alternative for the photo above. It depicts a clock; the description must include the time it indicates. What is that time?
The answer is 10:34
